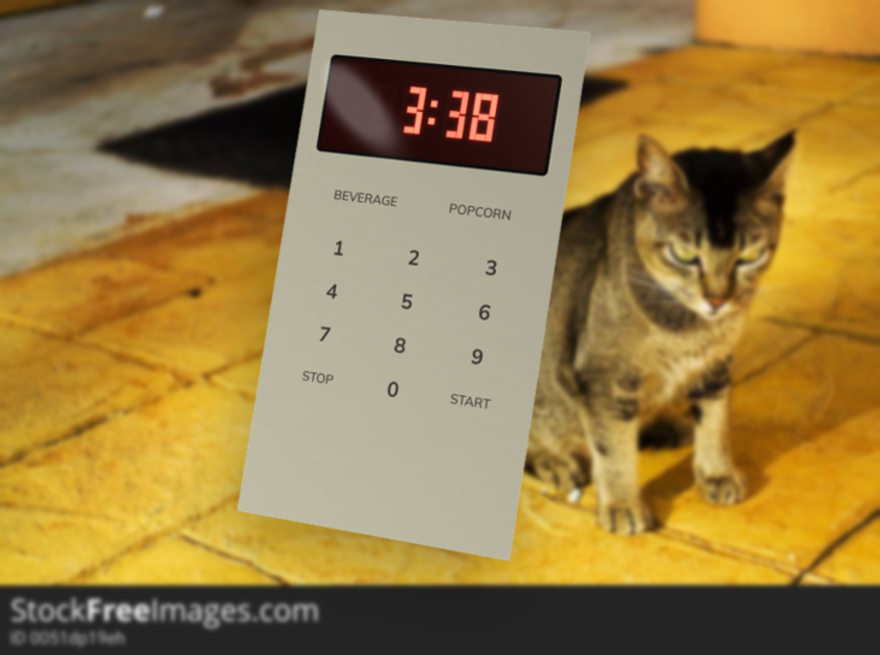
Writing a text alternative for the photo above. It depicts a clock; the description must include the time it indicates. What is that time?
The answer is 3:38
